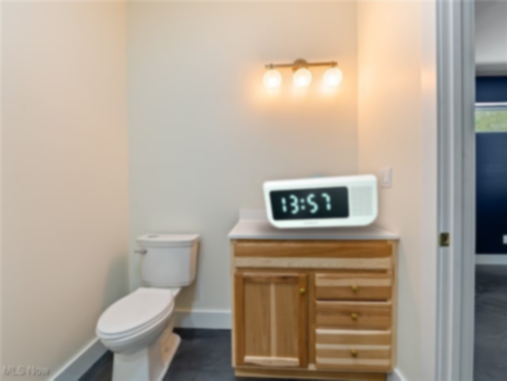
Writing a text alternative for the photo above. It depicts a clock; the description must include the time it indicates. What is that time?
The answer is 13:57
